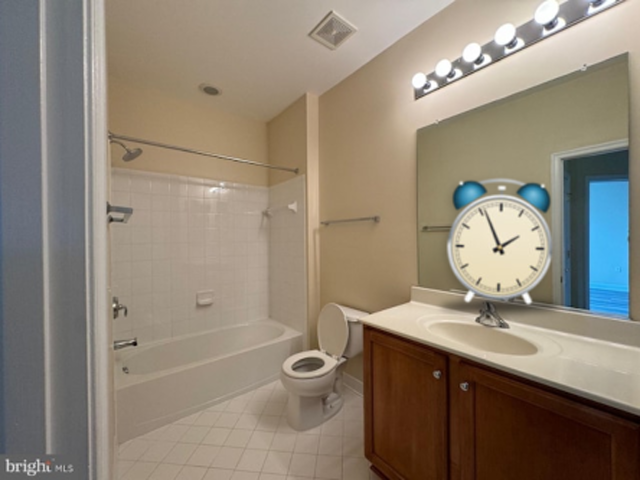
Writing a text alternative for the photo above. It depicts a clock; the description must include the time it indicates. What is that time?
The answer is 1:56
